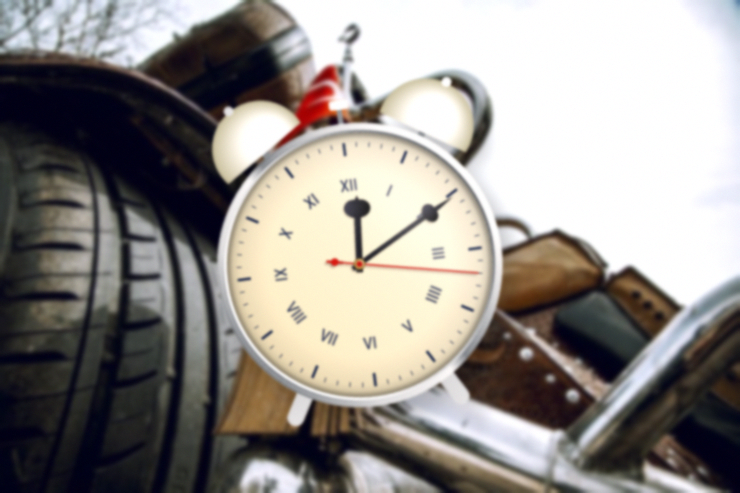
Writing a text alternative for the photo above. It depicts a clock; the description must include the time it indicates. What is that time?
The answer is 12:10:17
